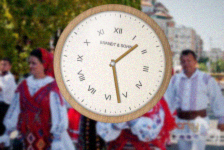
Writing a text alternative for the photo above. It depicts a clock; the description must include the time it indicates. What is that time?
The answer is 1:27
